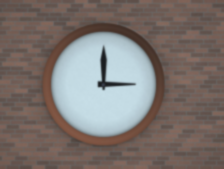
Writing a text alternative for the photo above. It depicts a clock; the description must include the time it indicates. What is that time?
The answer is 3:00
